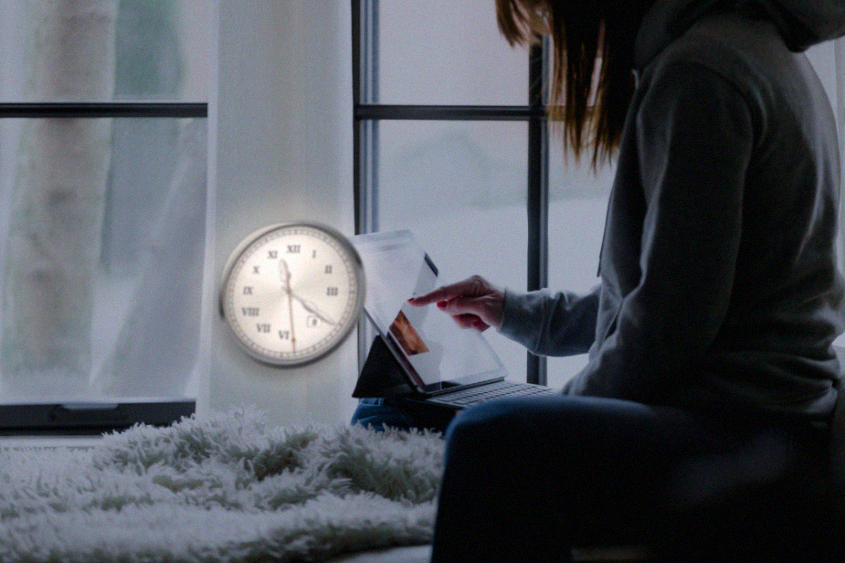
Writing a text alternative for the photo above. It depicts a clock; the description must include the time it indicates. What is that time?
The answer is 11:20:28
